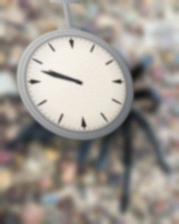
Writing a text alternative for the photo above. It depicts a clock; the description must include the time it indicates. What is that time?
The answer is 9:48
